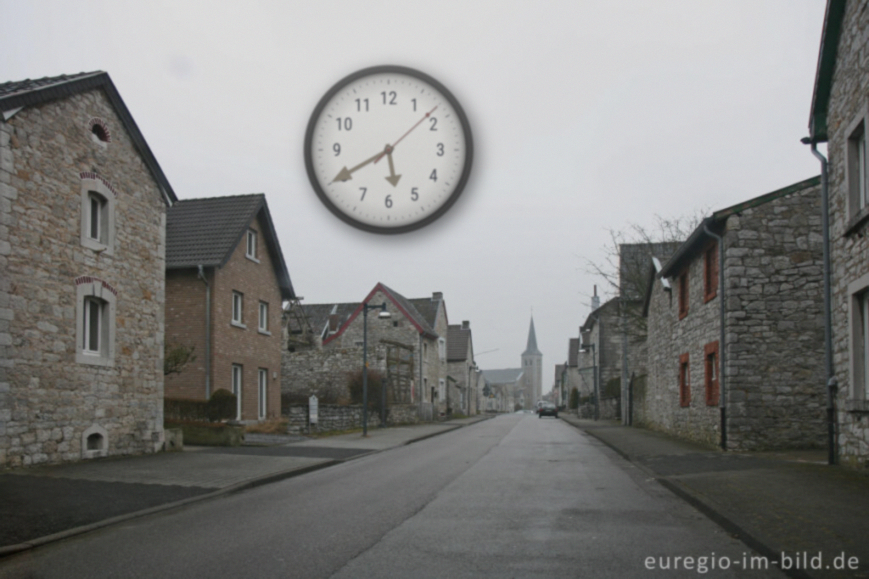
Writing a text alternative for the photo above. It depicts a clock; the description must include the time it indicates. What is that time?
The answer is 5:40:08
